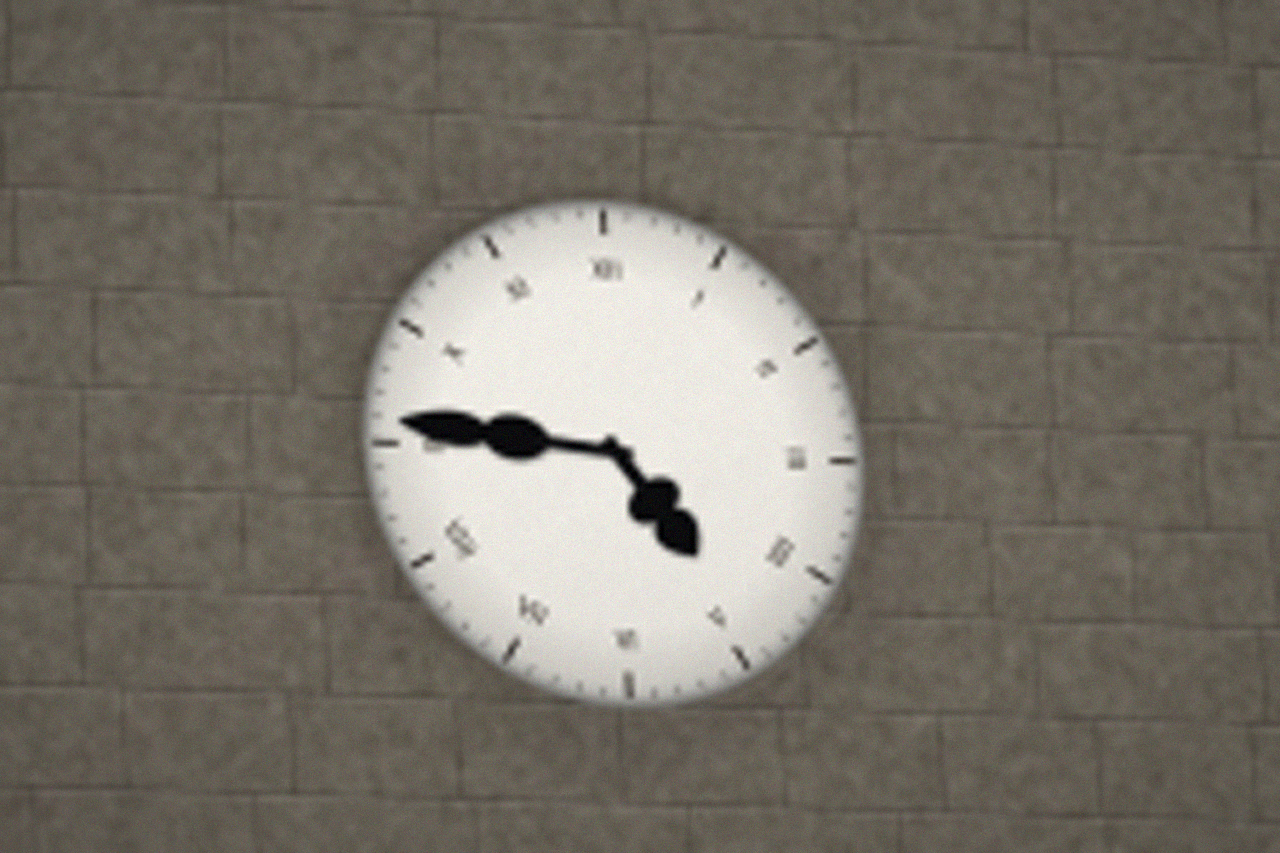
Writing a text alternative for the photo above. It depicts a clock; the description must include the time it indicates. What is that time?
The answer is 4:46
